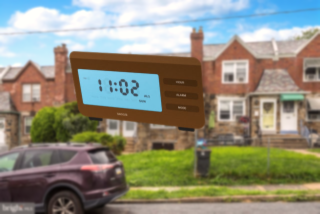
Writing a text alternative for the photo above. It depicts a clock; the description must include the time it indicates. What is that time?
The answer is 11:02
